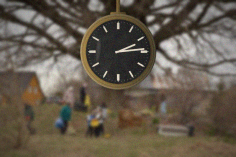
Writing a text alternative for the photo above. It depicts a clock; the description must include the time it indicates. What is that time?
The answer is 2:14
